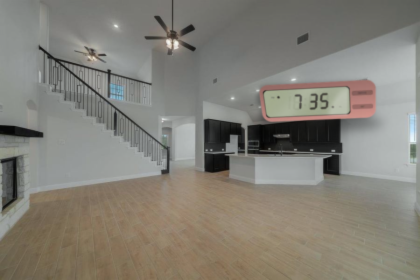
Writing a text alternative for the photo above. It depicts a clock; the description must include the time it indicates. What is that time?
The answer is 7:35
